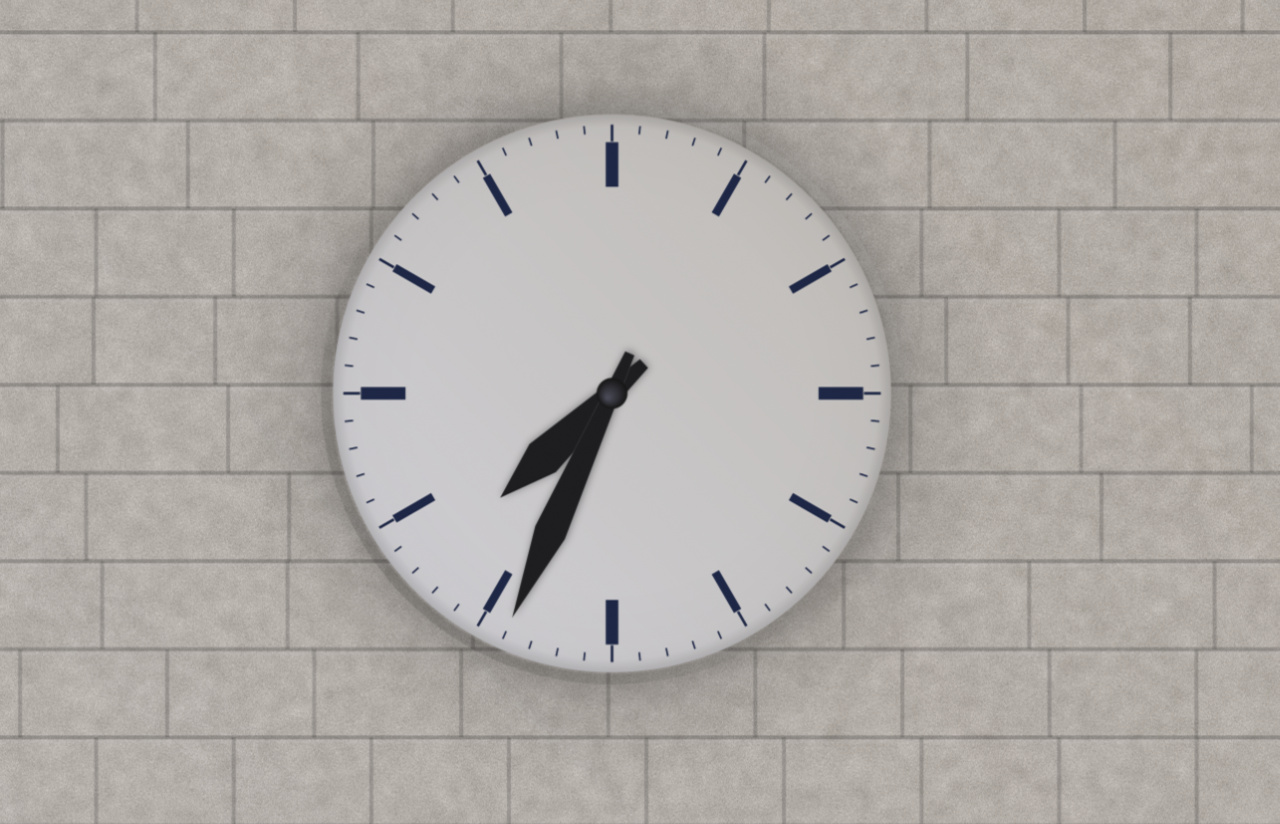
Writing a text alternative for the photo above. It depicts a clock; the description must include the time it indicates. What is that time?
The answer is 7:34
